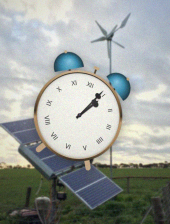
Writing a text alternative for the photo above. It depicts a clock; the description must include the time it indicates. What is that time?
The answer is 1:04
